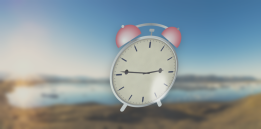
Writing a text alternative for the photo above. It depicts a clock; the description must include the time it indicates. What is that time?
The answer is 2:46
